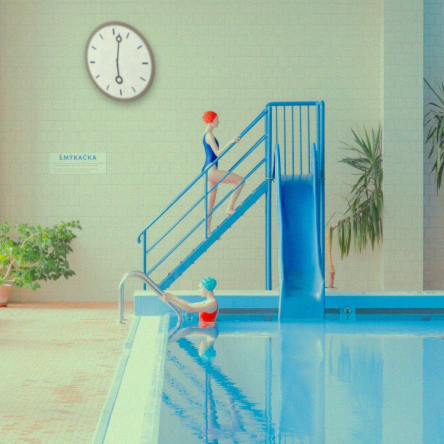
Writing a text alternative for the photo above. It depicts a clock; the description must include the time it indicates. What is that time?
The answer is 6:02
